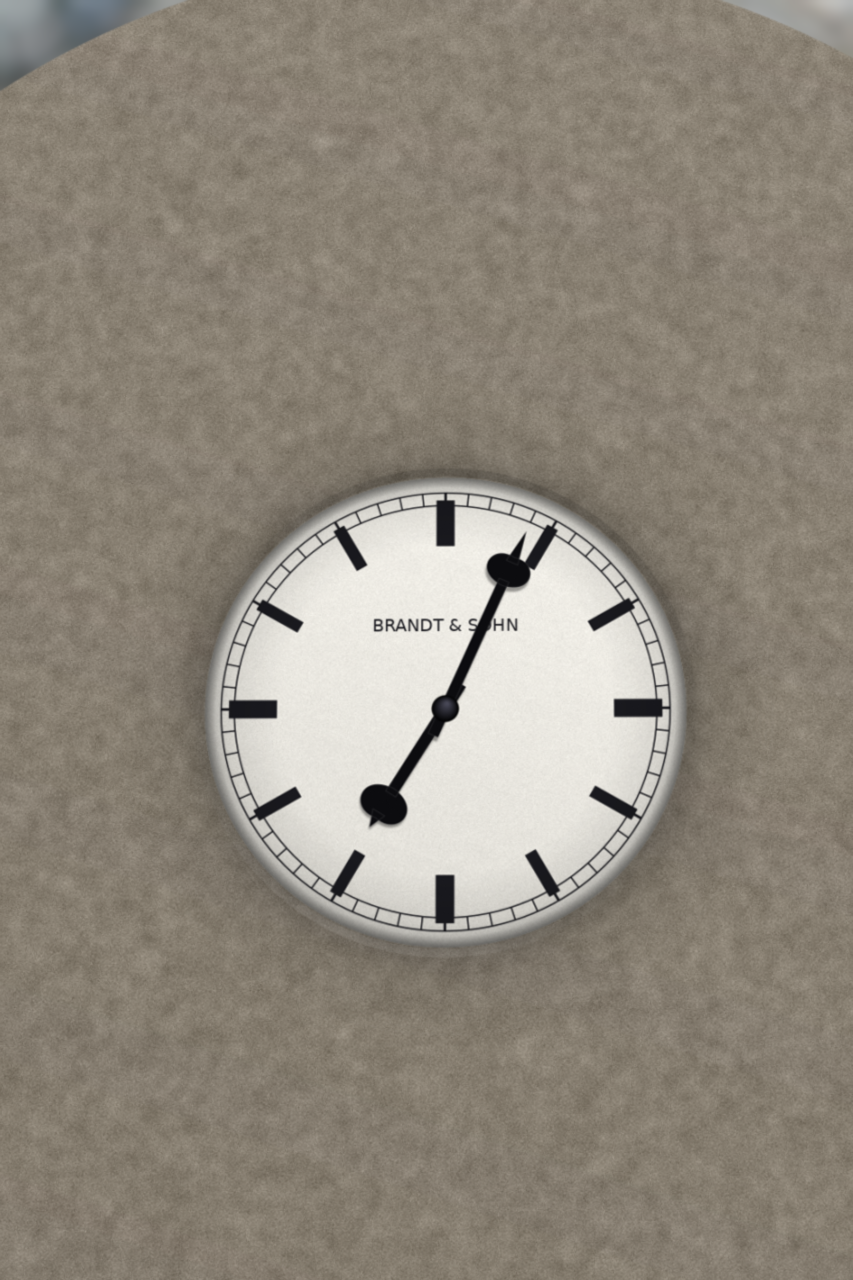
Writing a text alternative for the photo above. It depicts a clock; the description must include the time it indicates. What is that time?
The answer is 7:04
